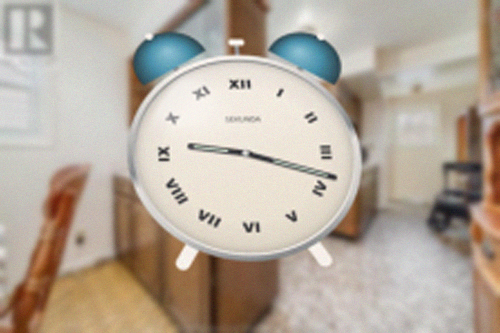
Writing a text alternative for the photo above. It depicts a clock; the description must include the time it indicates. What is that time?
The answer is 9:18
